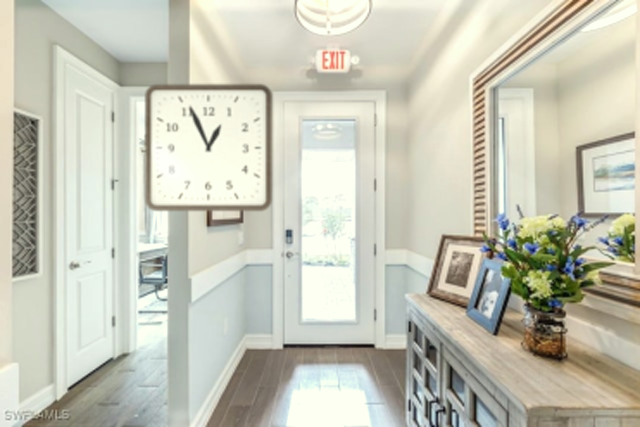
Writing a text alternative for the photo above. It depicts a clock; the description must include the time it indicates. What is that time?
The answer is 12:56
